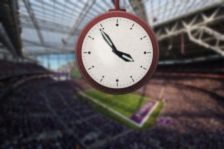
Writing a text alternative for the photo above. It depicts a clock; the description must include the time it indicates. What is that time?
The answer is 3:54
